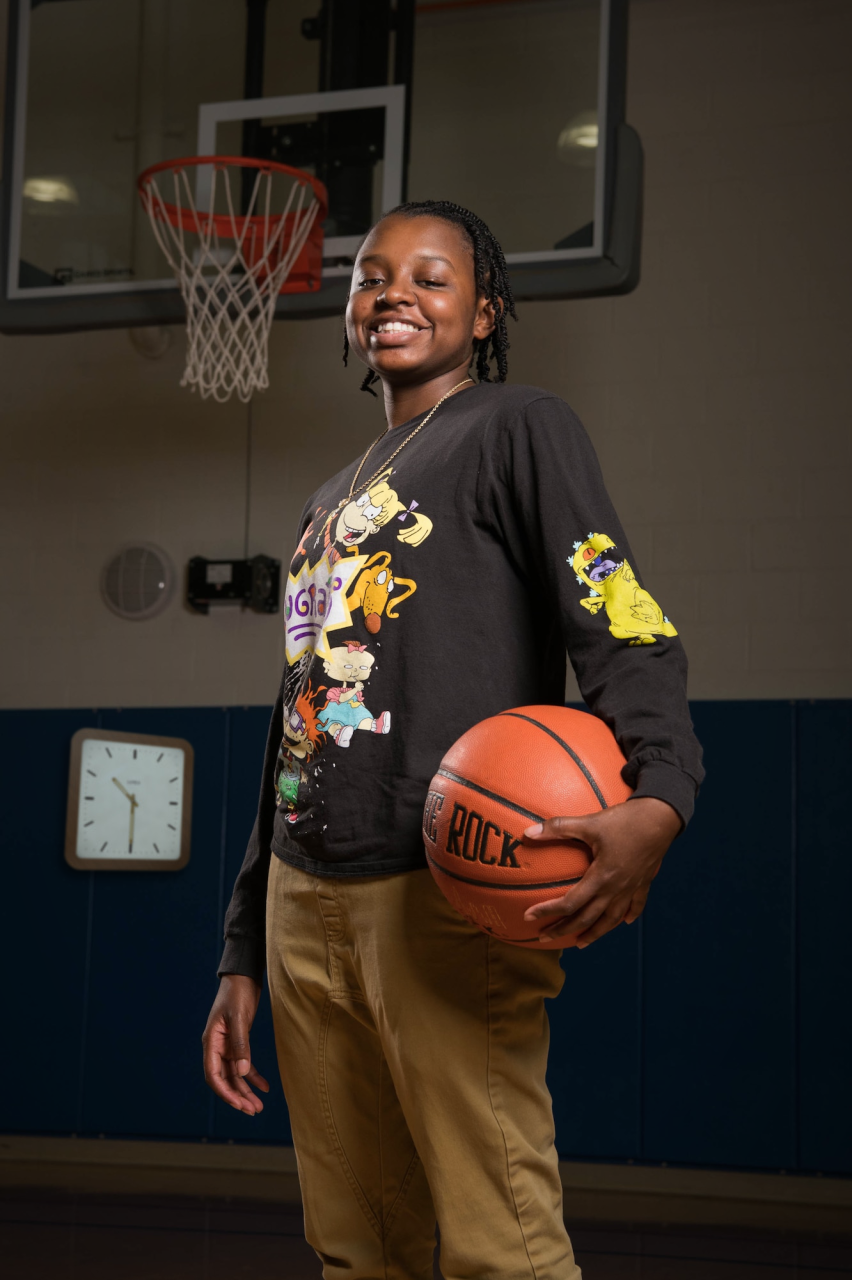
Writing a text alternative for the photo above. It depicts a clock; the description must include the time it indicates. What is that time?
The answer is 10:30
